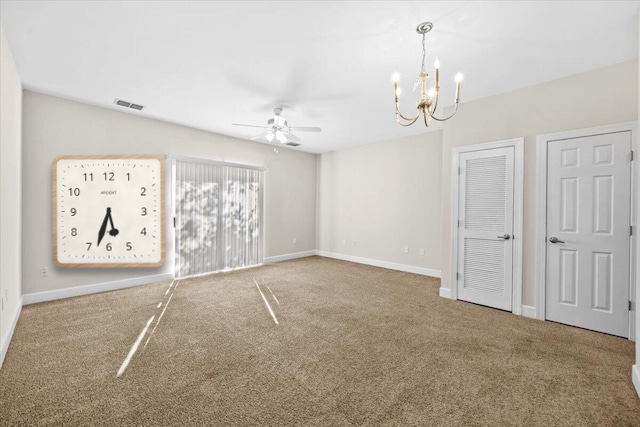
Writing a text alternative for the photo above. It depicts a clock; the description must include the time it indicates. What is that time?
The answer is 5:33
